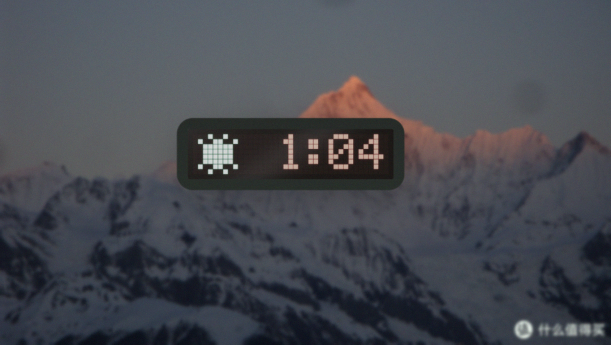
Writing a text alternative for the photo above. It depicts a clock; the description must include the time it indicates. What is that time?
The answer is 1:04
